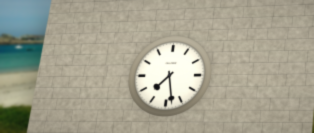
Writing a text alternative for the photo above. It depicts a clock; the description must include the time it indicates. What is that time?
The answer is 7:28
